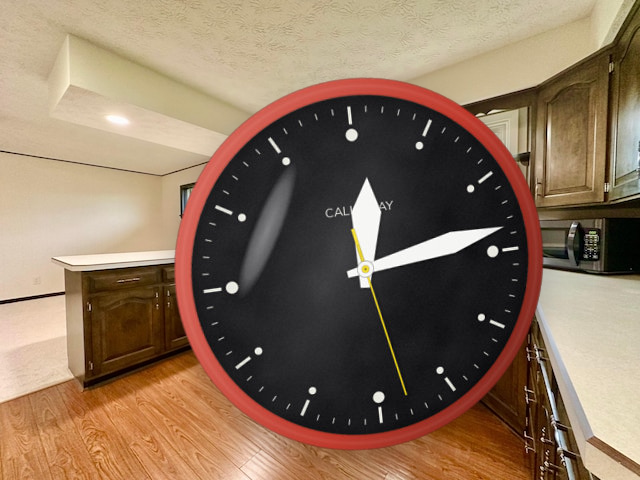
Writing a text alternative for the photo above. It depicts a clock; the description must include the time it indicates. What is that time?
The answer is 12:13:28
